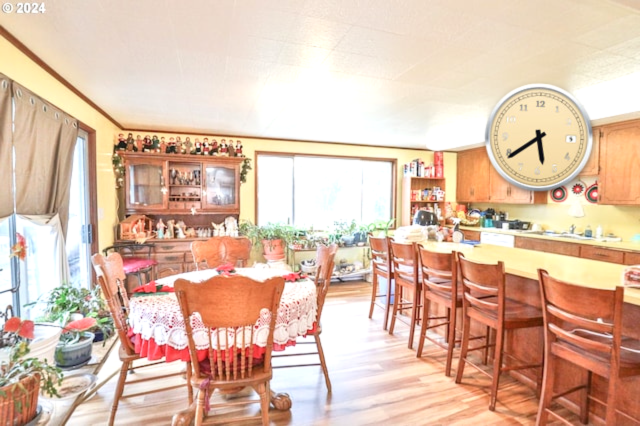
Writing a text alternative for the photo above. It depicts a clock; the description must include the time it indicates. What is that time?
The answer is 5:39
